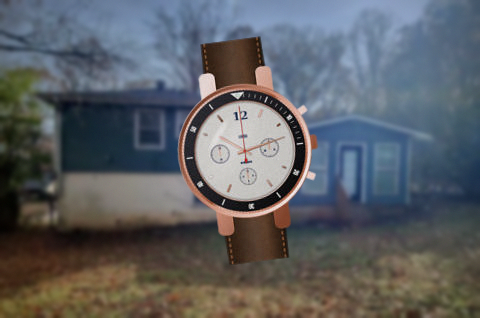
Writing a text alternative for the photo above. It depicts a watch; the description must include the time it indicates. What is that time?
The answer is 10:13
